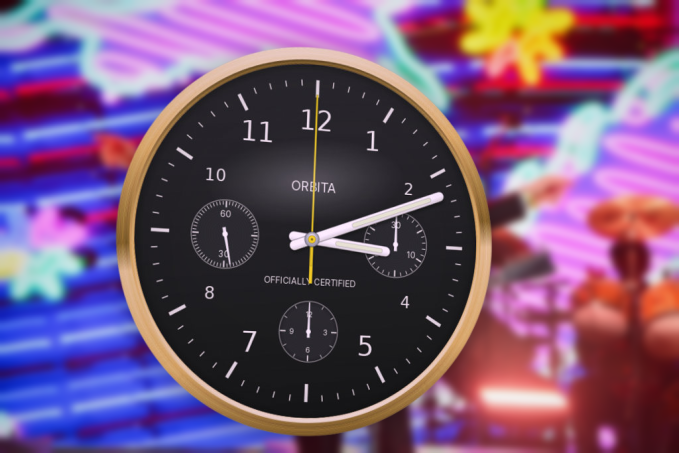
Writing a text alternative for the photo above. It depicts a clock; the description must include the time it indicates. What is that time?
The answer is 3:11:28
